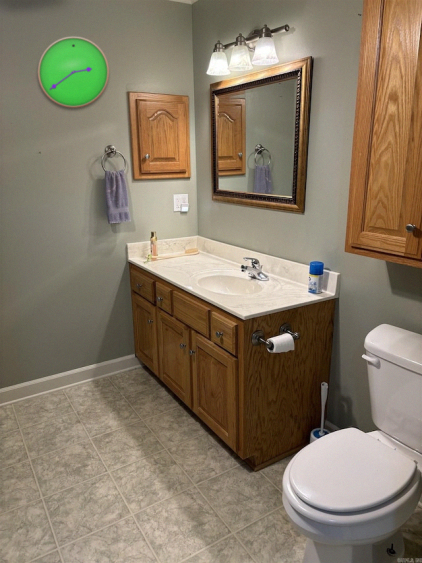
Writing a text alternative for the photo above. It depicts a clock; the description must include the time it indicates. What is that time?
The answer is 2:39
